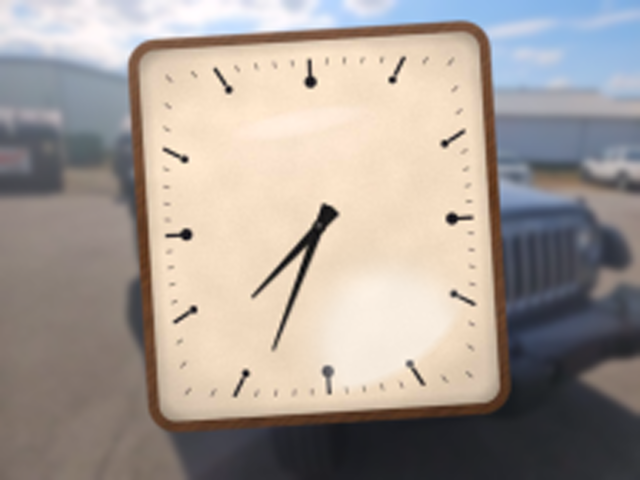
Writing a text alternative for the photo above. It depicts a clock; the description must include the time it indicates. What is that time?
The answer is 7:34
